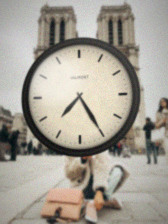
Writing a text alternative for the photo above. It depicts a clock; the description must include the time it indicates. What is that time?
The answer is 7:25
